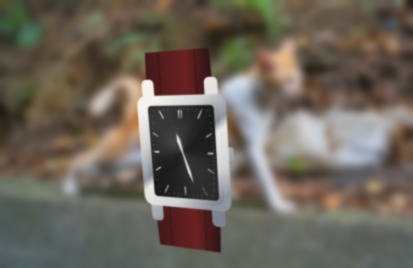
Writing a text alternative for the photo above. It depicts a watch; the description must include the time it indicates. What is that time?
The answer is 11:27
